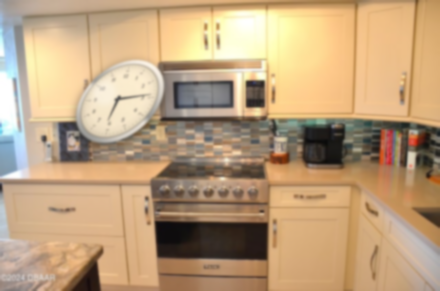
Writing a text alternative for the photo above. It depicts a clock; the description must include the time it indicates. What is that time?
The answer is 6:14
